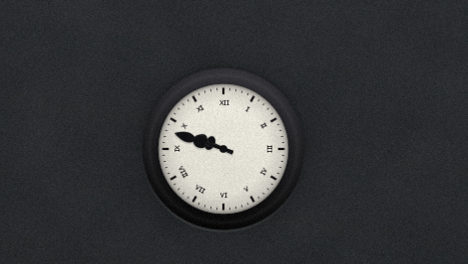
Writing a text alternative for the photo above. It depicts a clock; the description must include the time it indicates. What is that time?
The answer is 9:48
